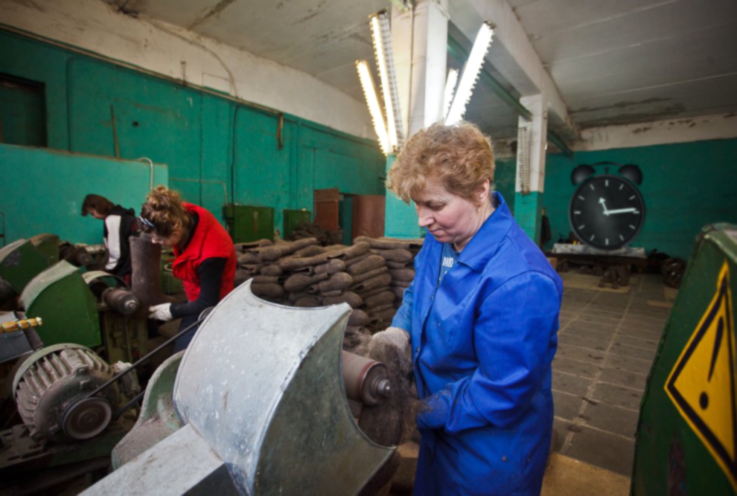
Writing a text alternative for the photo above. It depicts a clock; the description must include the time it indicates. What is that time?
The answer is 11:14
